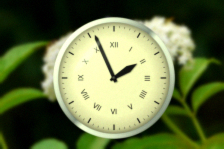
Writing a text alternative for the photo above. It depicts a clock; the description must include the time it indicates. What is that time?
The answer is 1:56
